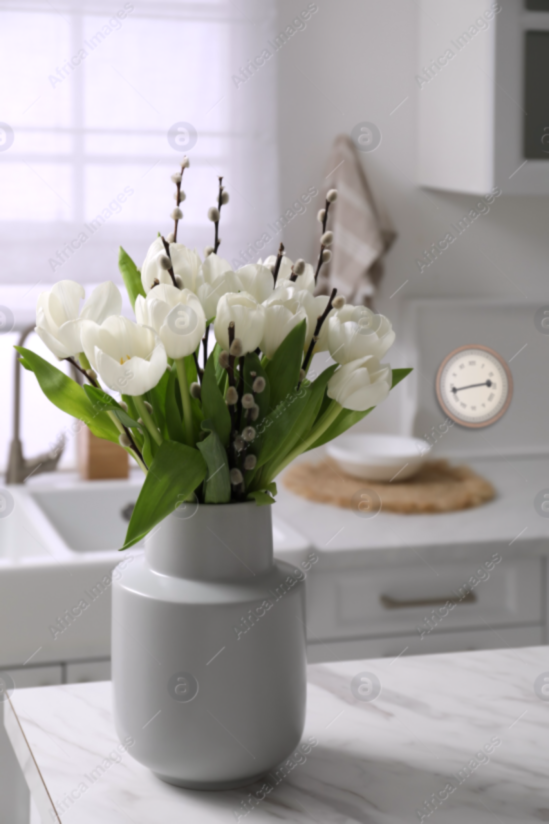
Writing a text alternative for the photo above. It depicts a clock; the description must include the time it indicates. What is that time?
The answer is 2:43
